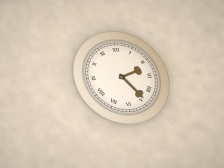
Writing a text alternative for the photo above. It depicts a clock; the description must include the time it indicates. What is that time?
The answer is 2:24
